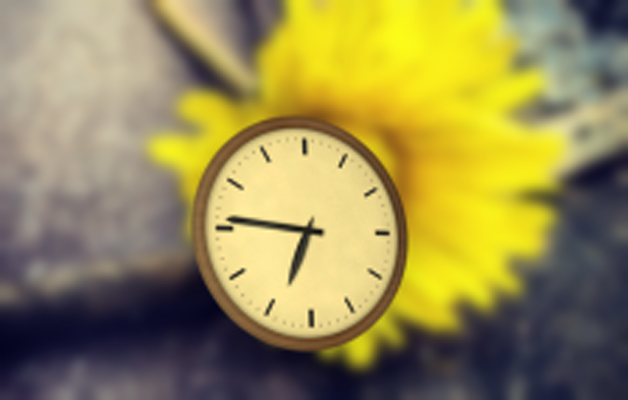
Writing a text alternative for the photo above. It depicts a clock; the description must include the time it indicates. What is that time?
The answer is 6:46
